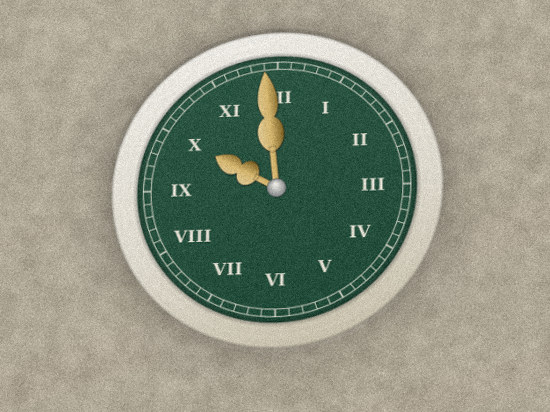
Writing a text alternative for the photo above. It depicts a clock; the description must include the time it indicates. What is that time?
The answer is 9:59
